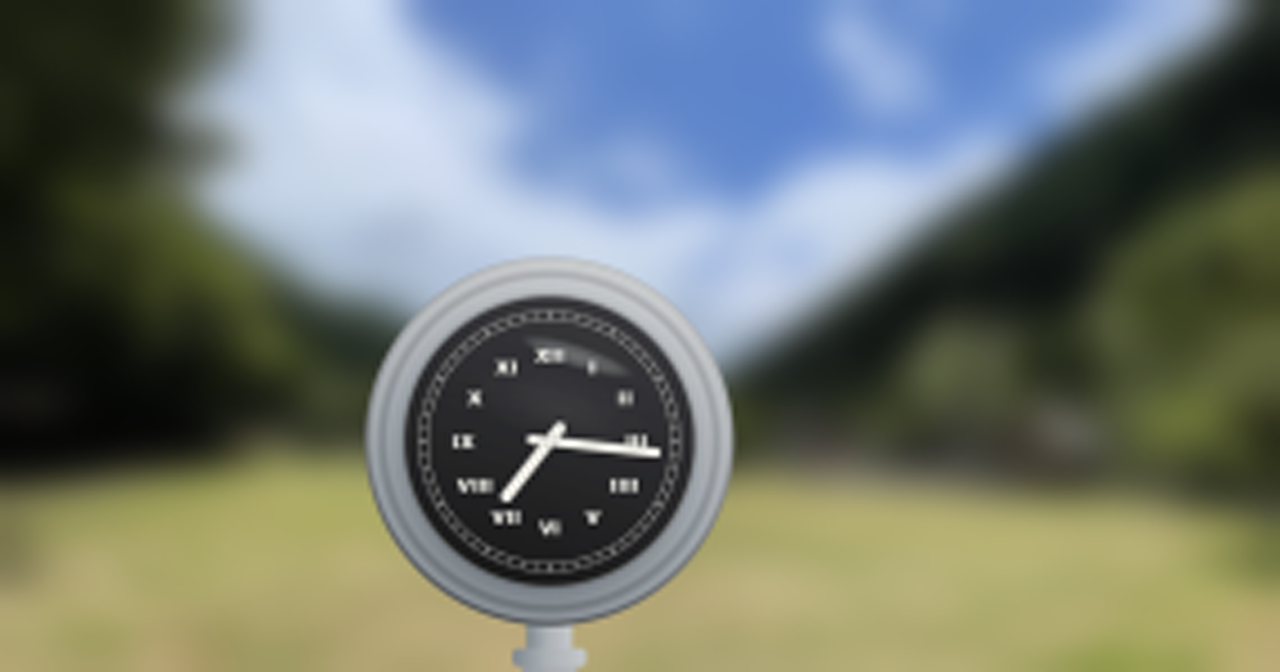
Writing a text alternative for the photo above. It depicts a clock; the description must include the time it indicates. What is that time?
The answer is 7:16
